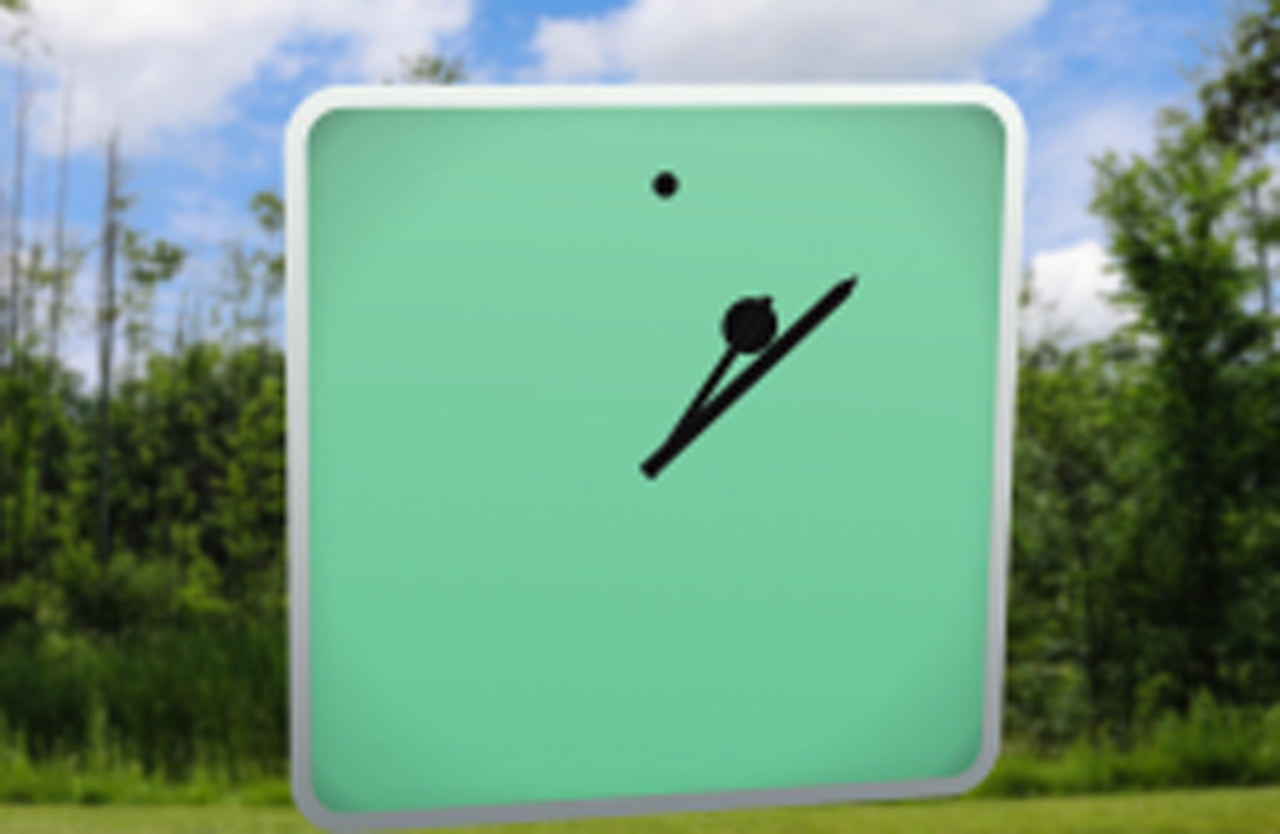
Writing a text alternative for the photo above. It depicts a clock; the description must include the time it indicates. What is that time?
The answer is 1:08
